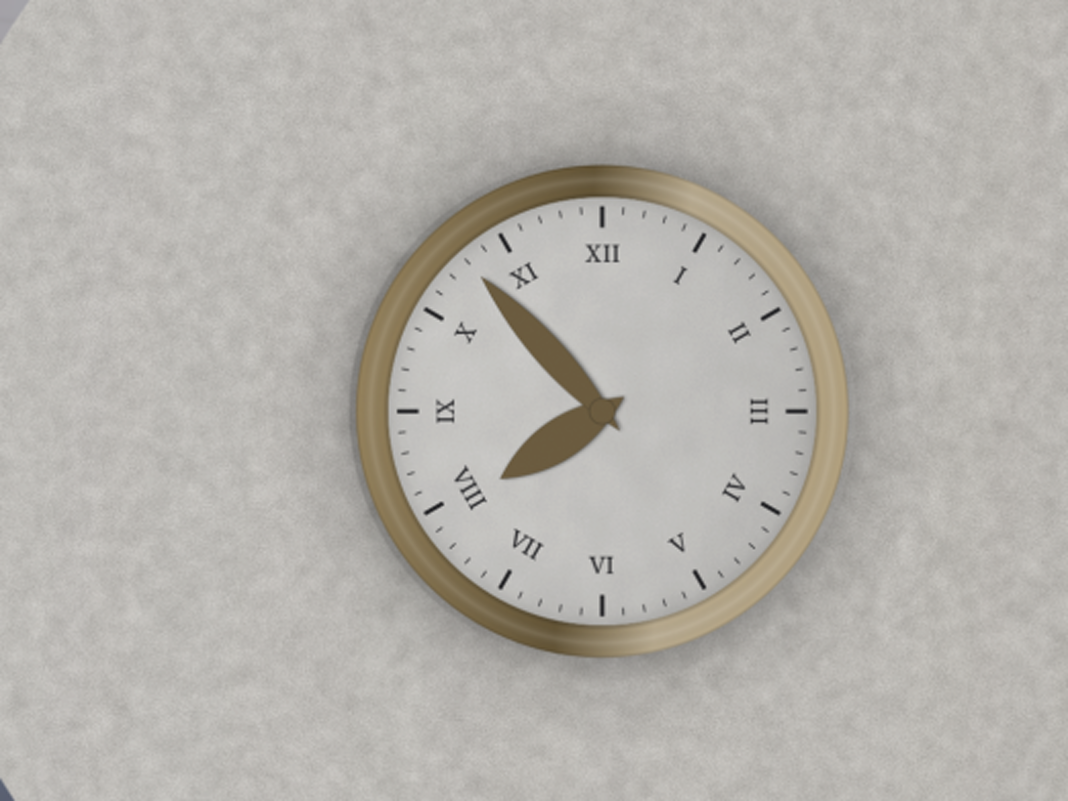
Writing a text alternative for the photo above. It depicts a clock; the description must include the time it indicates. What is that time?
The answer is 7:53
